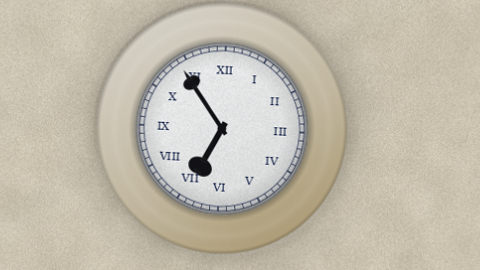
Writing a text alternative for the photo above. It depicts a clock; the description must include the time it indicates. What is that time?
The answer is 6:54
